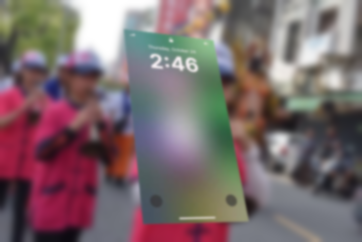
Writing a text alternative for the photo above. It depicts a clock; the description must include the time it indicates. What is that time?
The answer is 2:46
